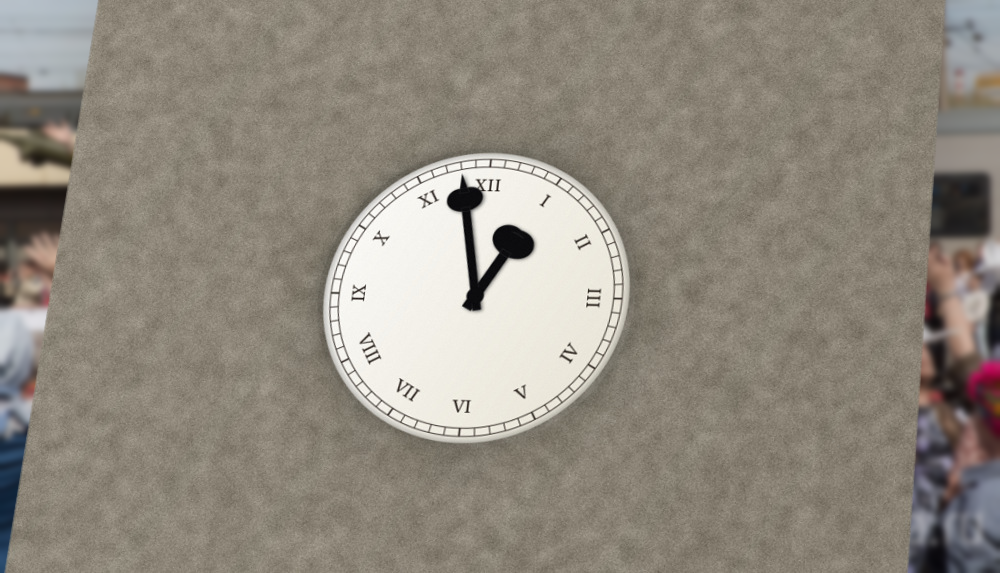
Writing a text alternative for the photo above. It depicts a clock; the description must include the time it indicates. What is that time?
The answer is 12:58
